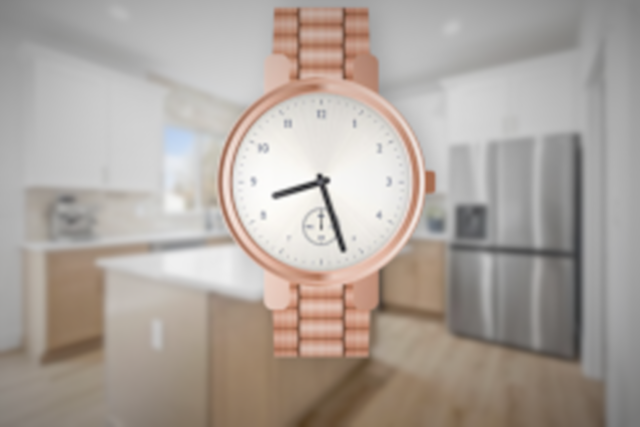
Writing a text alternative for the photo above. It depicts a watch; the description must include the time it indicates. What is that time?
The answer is 8:27
